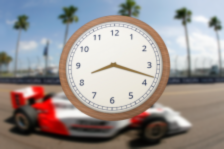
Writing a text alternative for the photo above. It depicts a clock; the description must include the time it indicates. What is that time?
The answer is 8:18
